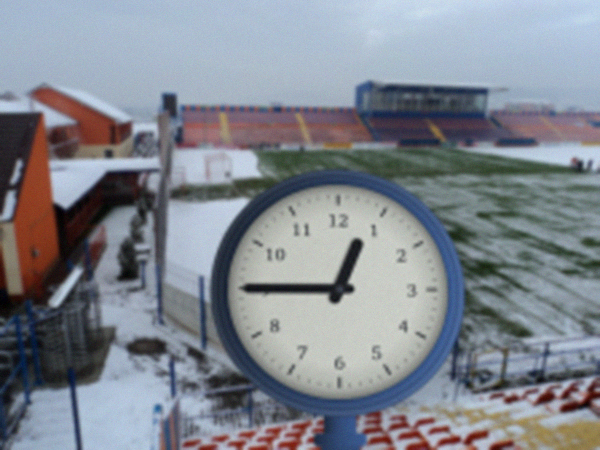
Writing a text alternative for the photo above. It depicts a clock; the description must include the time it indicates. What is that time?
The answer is 12:45
